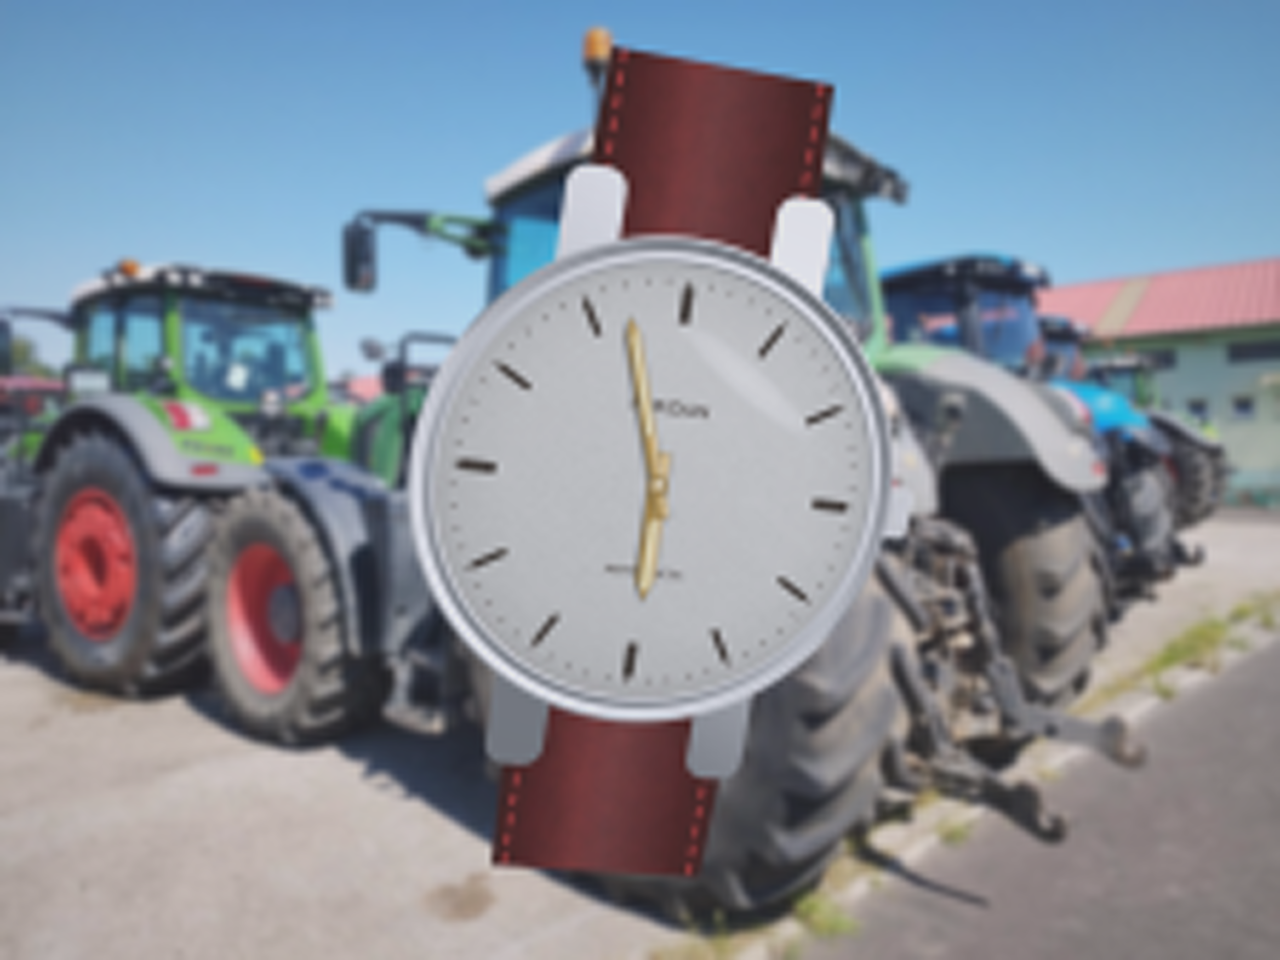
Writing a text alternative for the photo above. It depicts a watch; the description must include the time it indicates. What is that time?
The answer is 5:57
